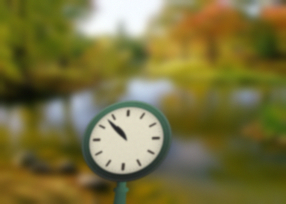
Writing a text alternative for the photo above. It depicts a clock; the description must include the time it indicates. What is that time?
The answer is 10:53
